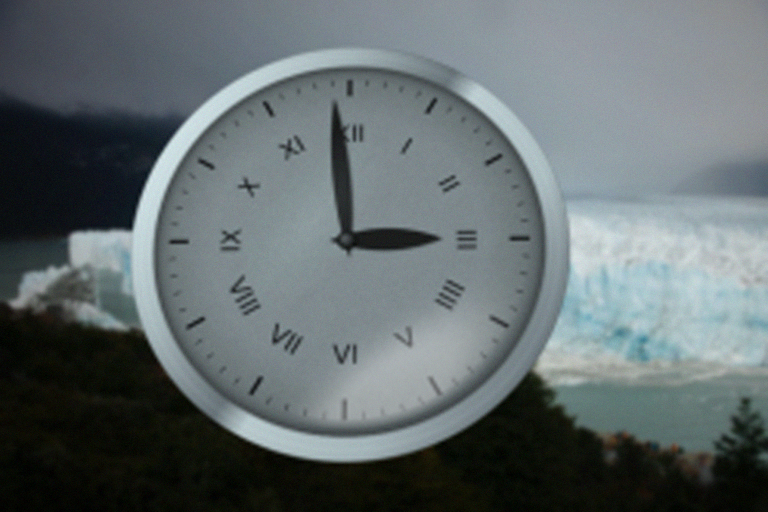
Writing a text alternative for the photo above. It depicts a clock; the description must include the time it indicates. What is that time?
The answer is 2:59
